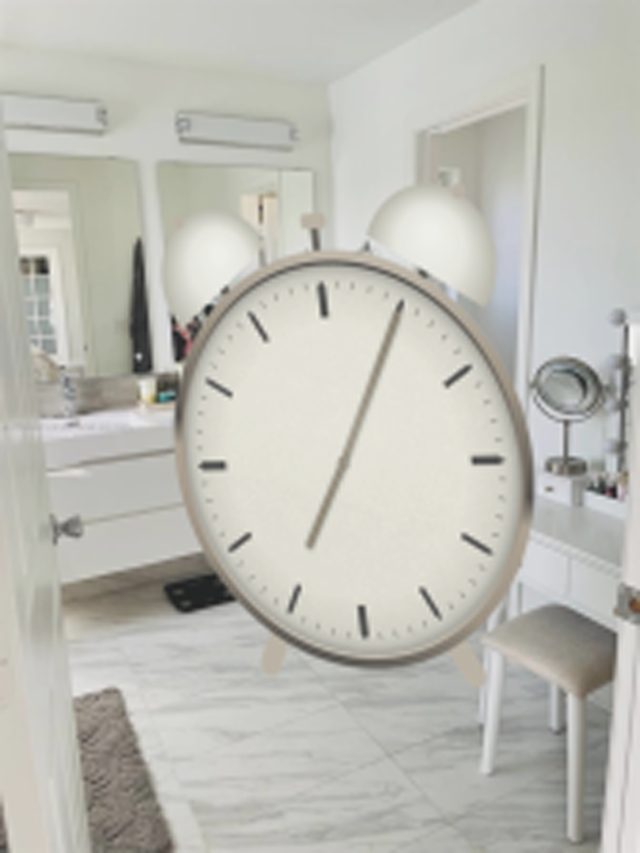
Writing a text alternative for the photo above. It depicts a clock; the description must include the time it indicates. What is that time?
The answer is 7:05
